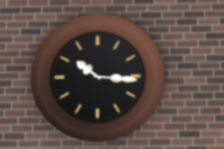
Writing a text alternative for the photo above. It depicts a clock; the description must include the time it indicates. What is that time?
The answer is 10:16
